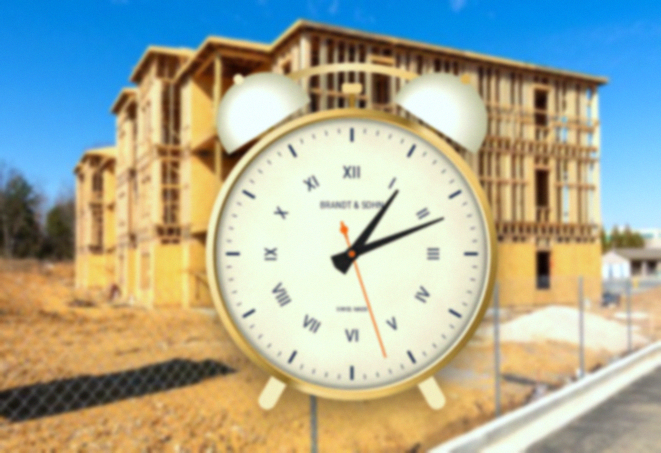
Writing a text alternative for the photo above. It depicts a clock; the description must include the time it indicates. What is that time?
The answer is 1:11:27
